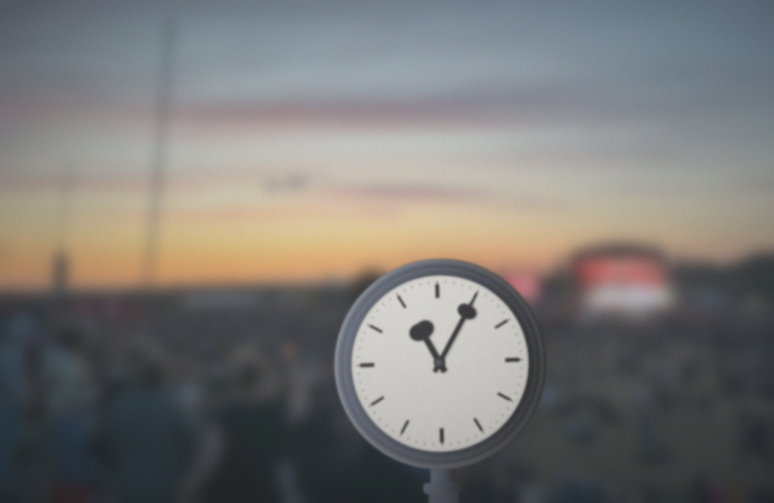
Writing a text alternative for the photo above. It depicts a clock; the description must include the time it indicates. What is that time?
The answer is 11:05
